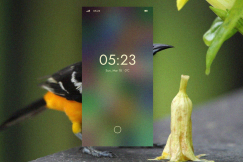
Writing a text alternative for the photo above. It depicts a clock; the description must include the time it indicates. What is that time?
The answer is 5:23
